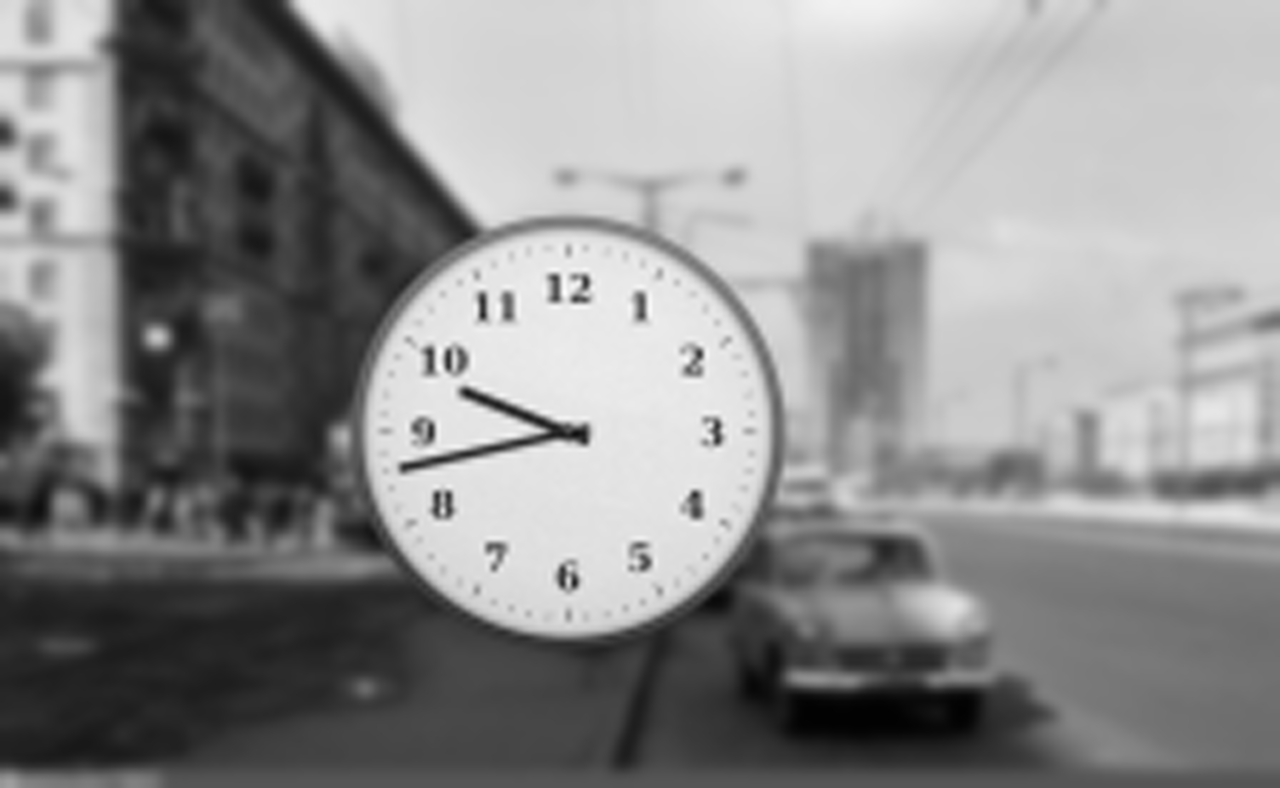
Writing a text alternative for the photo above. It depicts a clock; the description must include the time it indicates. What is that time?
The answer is 9:43
